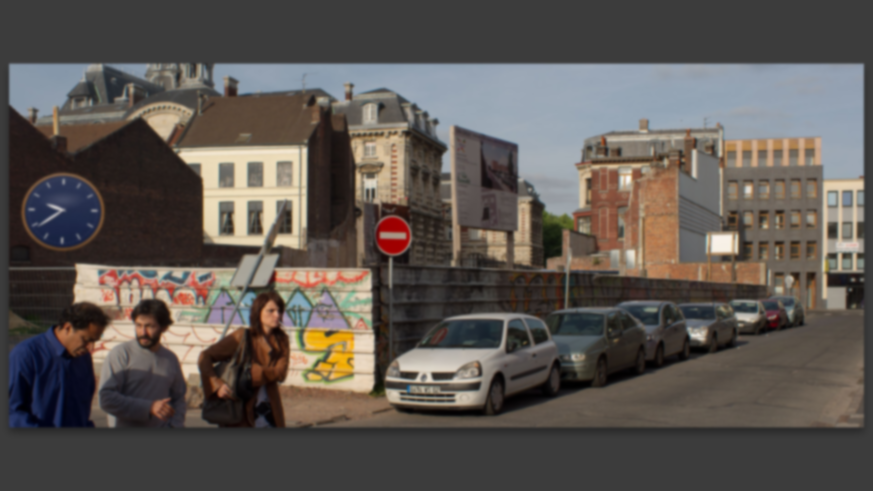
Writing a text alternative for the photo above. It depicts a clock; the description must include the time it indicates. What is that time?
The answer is 9:39
